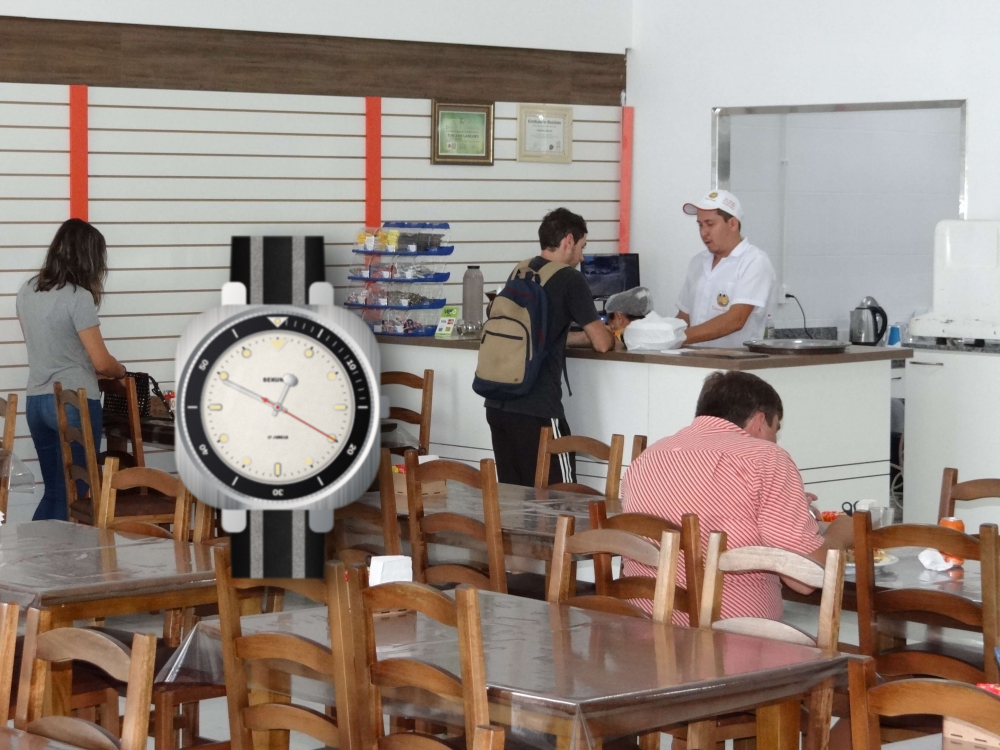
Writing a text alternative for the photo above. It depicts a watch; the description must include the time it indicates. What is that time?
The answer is 12:49:20
